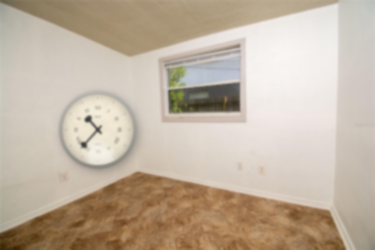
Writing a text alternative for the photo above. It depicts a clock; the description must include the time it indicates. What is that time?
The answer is 10:37
